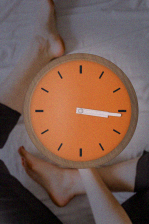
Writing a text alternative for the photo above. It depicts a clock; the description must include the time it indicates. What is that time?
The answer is 3:16
